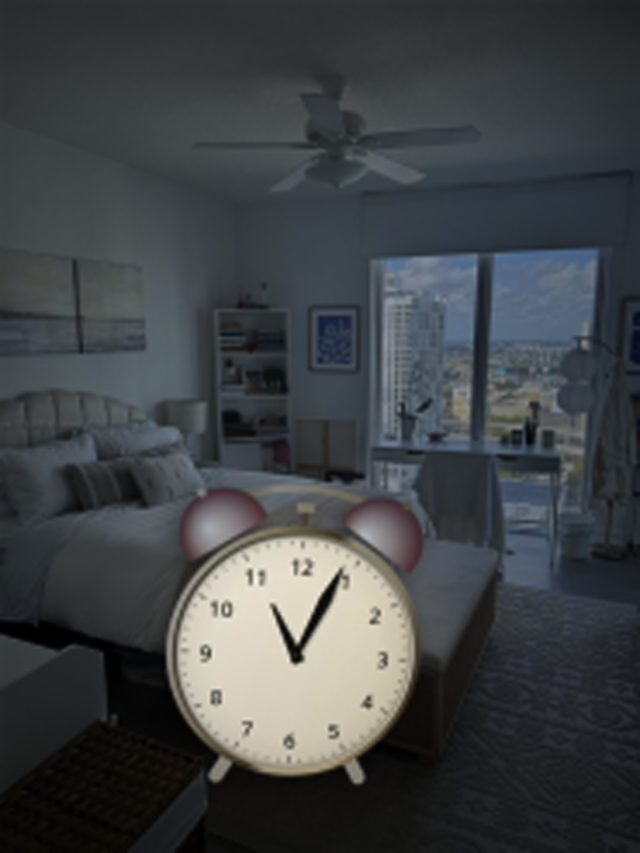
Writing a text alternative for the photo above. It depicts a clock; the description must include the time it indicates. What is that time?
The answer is 11:04
